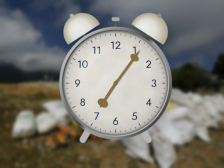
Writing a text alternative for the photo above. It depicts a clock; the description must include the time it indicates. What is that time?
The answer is 7:06
